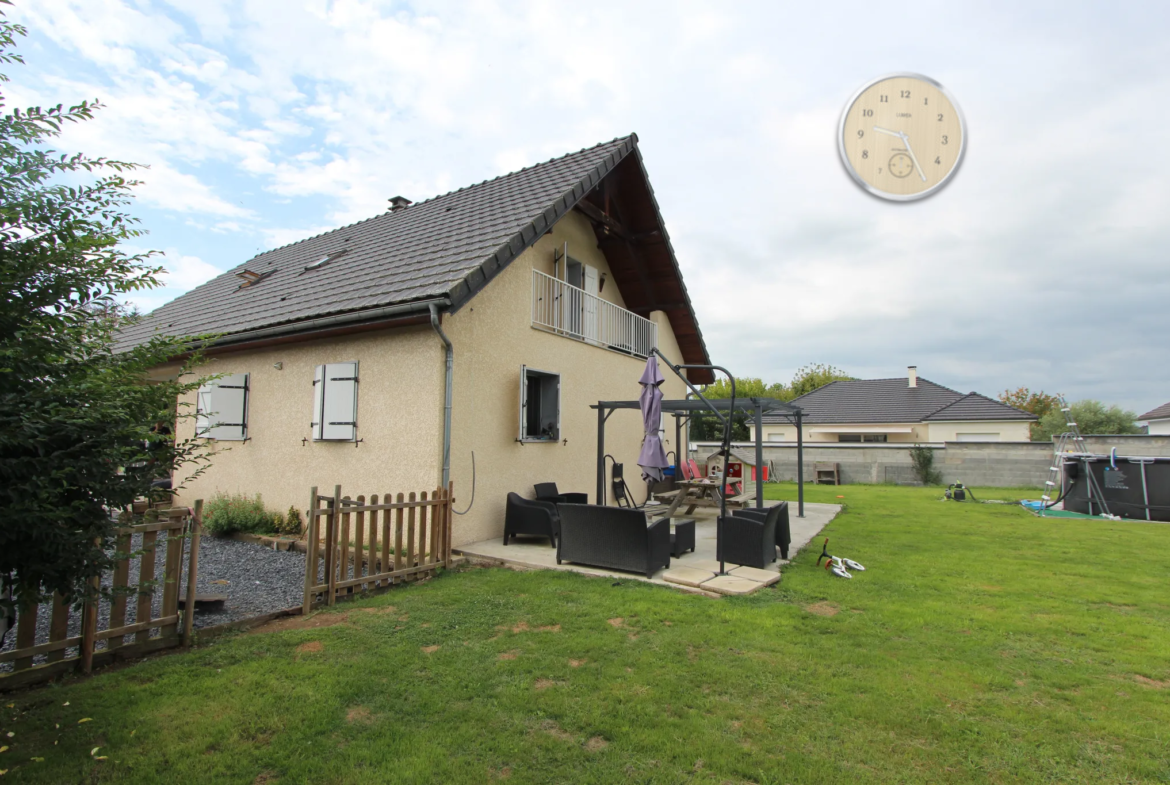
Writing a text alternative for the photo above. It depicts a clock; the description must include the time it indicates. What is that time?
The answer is 9:25
